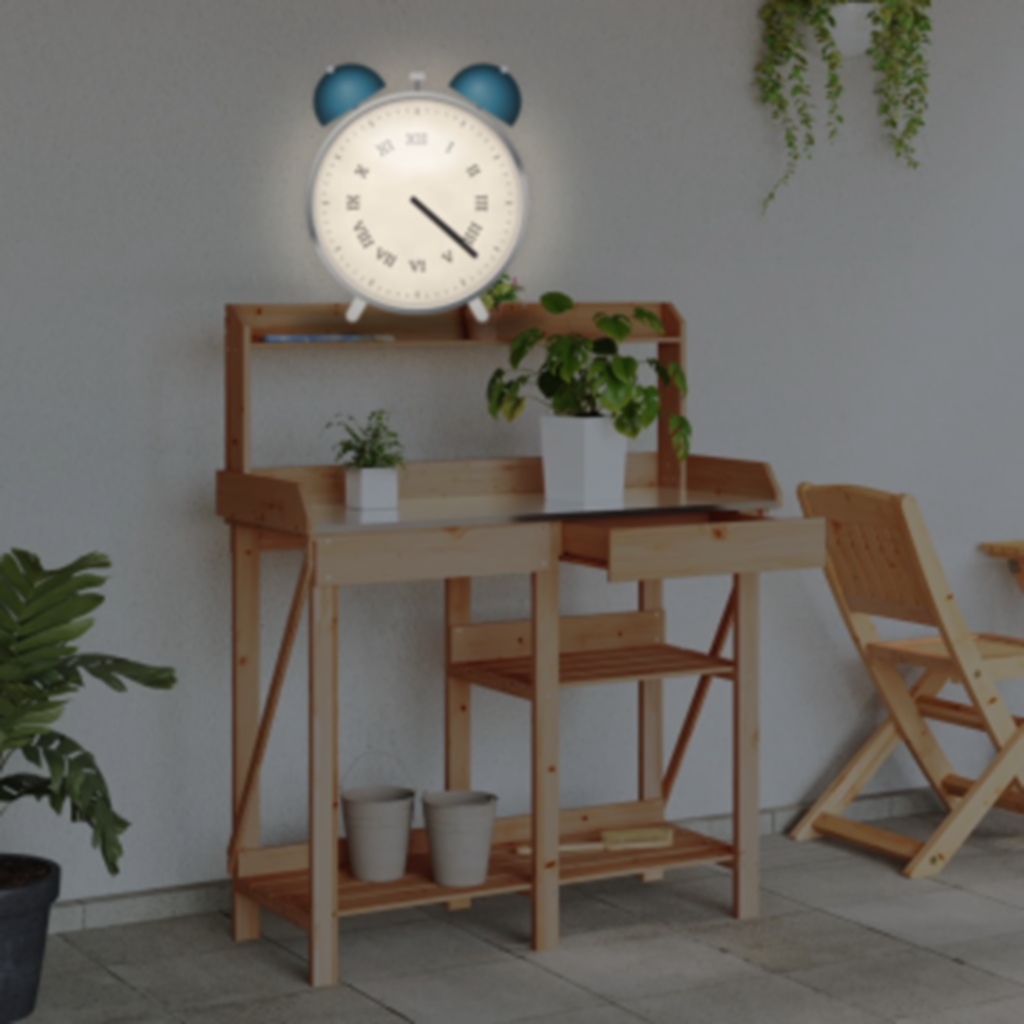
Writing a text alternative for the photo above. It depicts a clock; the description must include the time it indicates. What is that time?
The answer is 4:22
